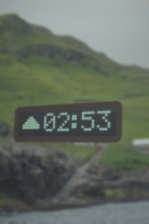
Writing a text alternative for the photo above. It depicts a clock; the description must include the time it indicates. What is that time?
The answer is 2:53
